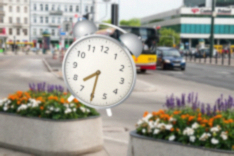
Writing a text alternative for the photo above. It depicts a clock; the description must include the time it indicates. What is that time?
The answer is 7:30
